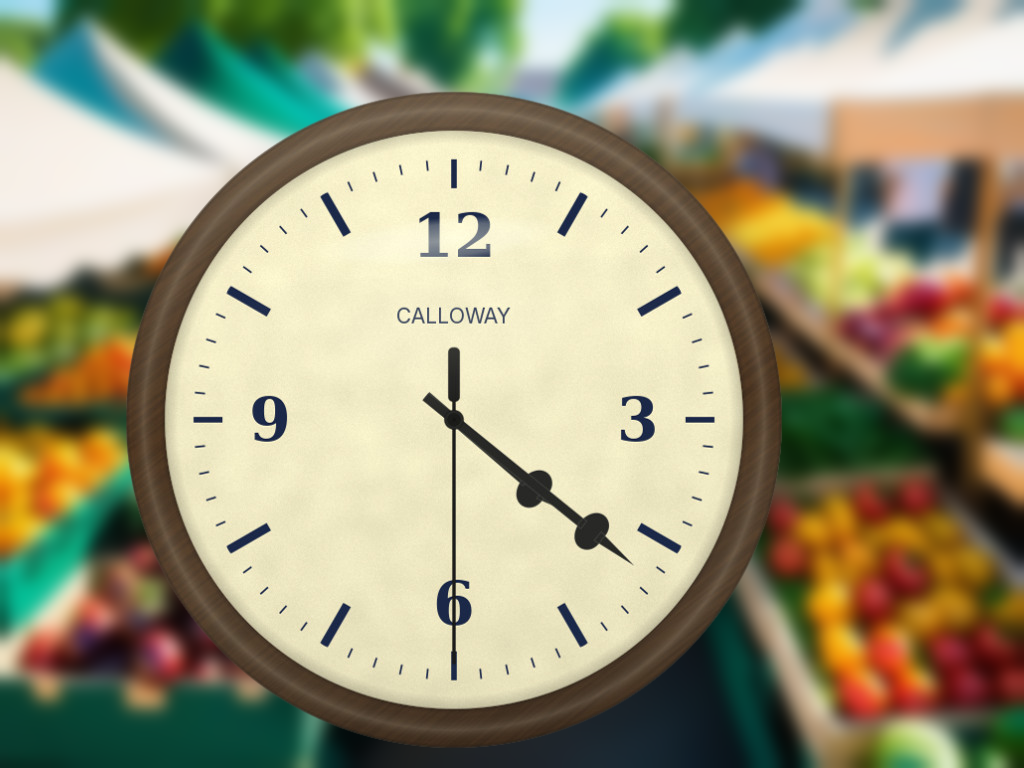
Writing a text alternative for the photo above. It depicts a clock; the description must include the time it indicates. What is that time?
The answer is 4:21:30
